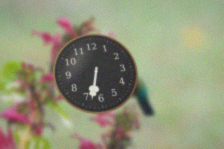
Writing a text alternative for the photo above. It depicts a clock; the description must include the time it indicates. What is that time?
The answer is 6:33
